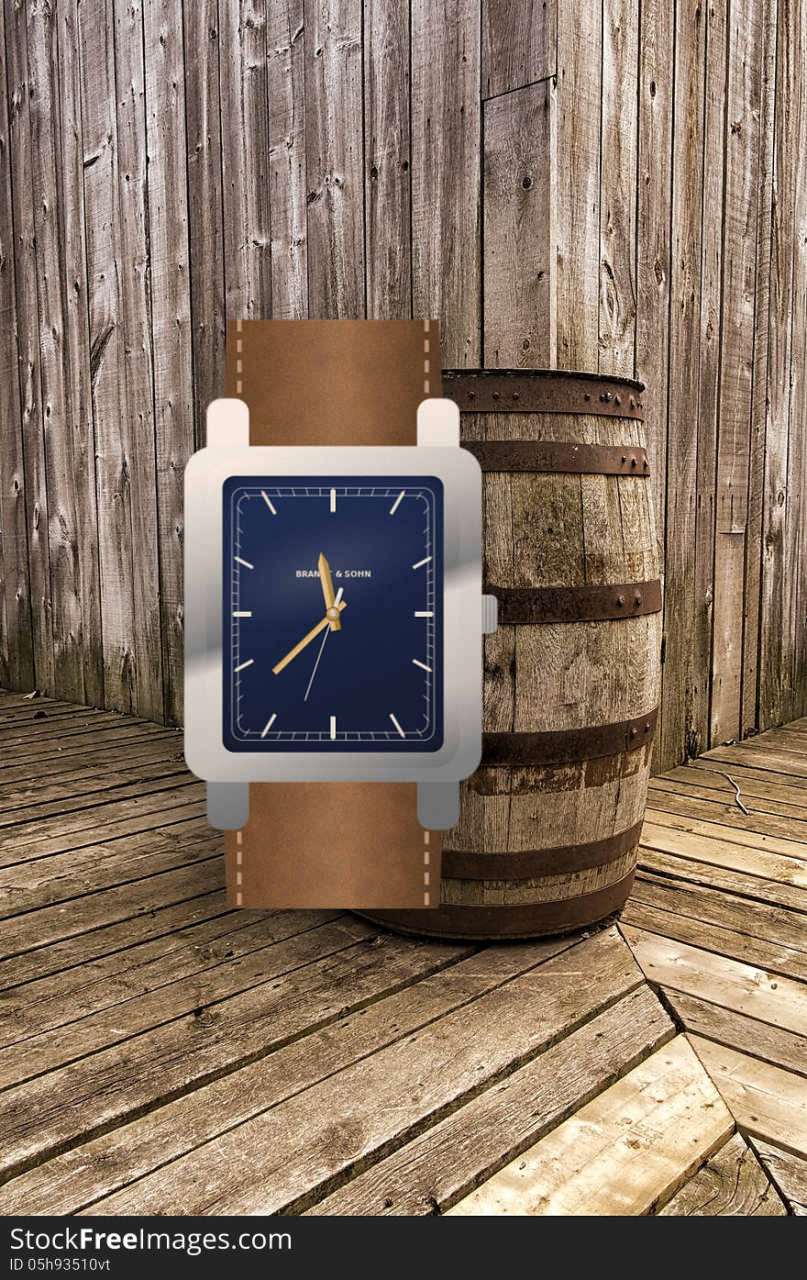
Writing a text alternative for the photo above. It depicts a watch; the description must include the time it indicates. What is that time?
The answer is 11:37:33
